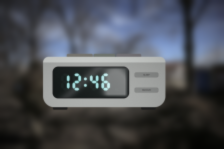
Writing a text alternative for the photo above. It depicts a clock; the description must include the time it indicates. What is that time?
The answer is 12:46
